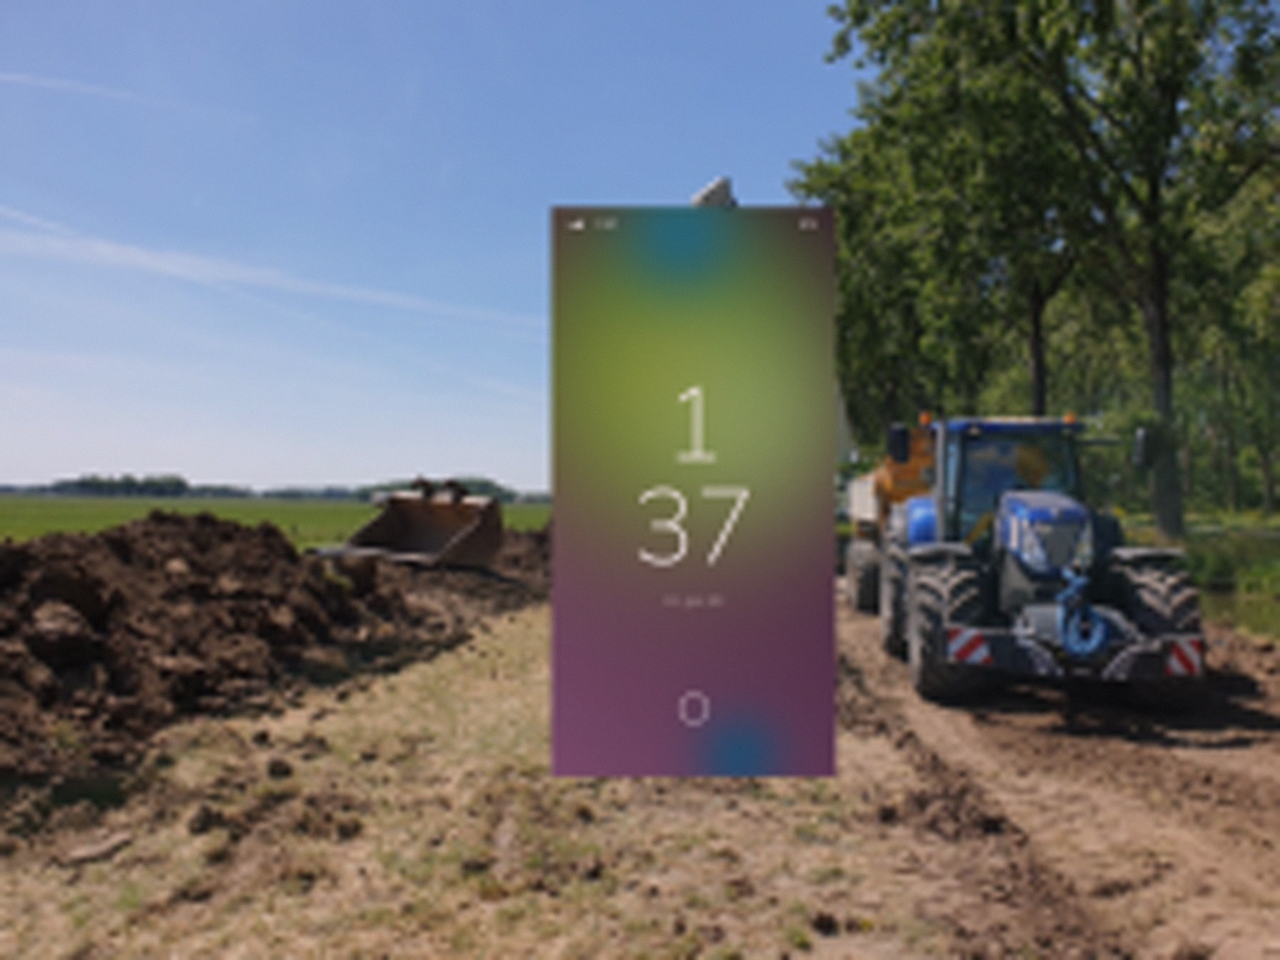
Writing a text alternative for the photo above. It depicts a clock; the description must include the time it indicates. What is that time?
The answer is 1:37
